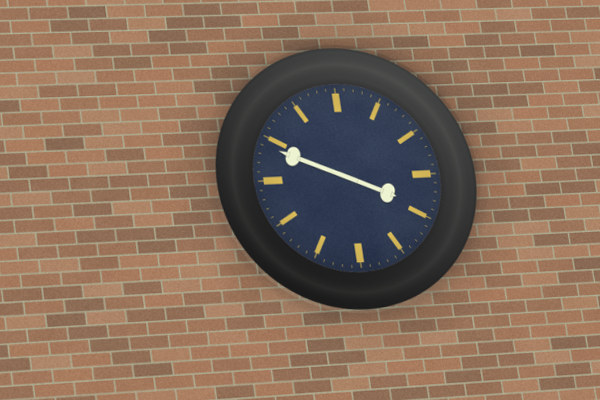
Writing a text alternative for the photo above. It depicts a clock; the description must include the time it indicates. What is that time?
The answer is 3:49
